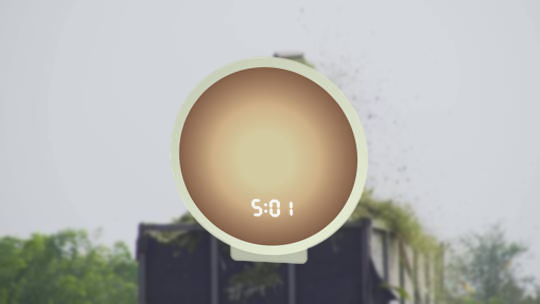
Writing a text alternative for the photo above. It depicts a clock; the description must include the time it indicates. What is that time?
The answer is 5:01
